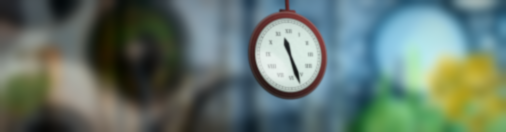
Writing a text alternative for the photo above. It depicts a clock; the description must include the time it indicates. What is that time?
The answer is 11:27
